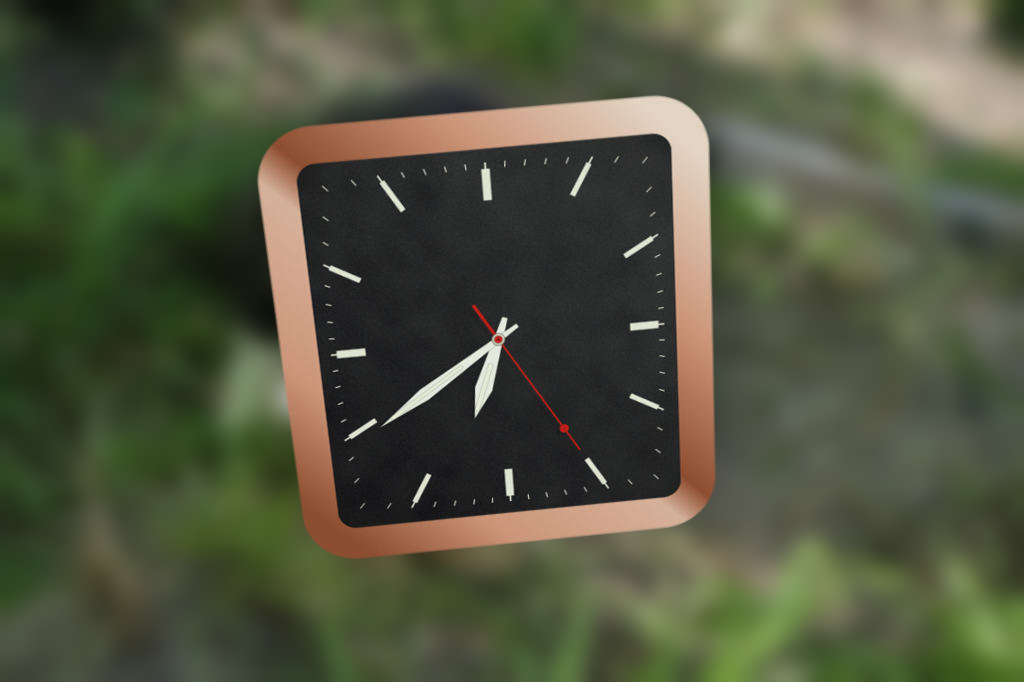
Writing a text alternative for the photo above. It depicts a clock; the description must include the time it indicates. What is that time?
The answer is 6:39:25
